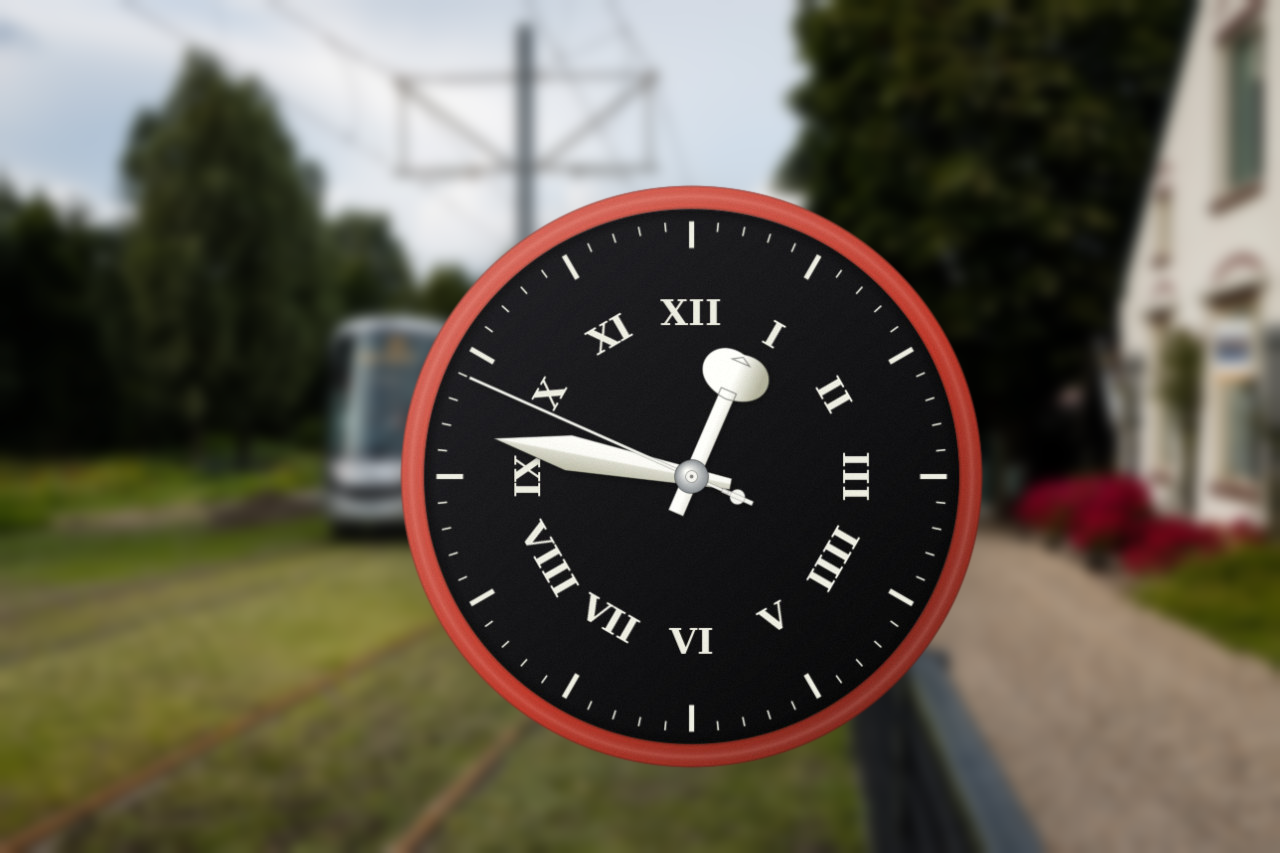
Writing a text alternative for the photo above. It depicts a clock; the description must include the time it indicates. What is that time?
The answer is 12:46:49
